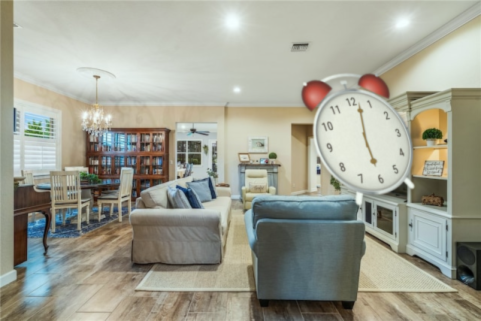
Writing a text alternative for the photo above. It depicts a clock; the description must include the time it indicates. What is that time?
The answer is 6:02
